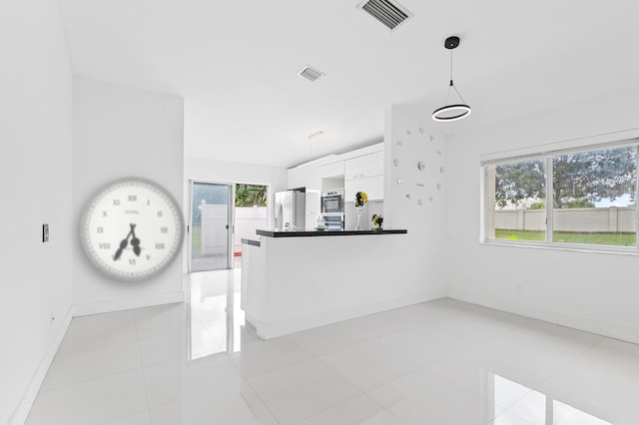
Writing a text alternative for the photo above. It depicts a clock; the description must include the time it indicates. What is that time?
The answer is 5:35
